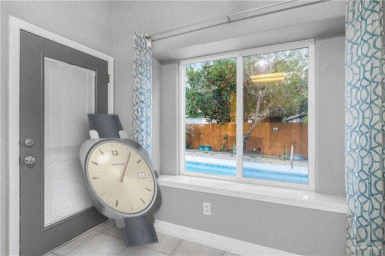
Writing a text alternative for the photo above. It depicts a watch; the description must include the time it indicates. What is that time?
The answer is 1:06
